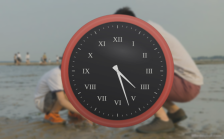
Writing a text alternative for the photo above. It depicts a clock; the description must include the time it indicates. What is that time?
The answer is 4:27
